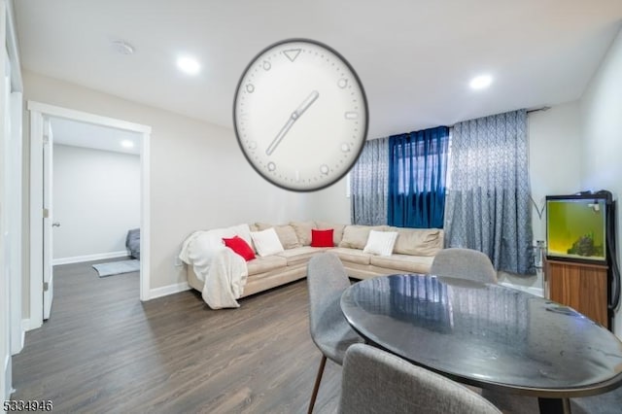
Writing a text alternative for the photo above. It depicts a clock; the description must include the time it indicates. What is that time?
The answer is 1:37
